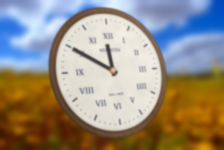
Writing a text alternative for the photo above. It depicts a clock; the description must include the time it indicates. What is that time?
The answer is 11:50
